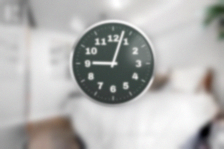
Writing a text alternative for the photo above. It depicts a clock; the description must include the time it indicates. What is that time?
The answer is 9:03
